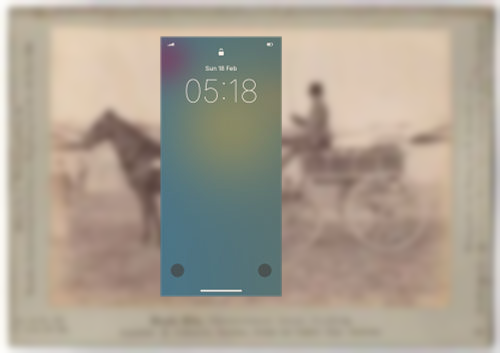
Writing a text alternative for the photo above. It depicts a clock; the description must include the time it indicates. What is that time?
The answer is 5:18
